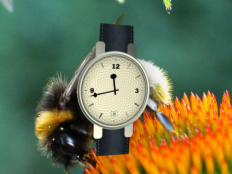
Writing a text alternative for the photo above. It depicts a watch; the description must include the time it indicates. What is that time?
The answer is 11:43
